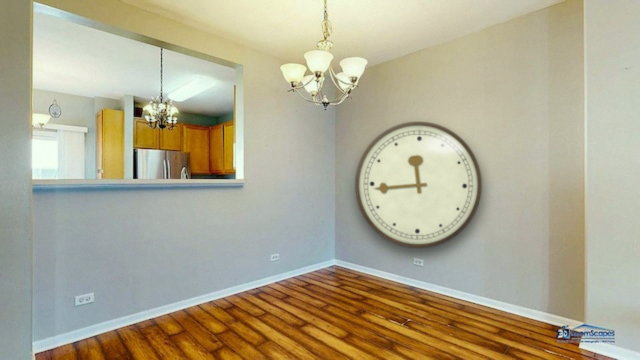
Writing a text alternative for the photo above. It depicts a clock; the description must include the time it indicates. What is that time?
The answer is 11:44
